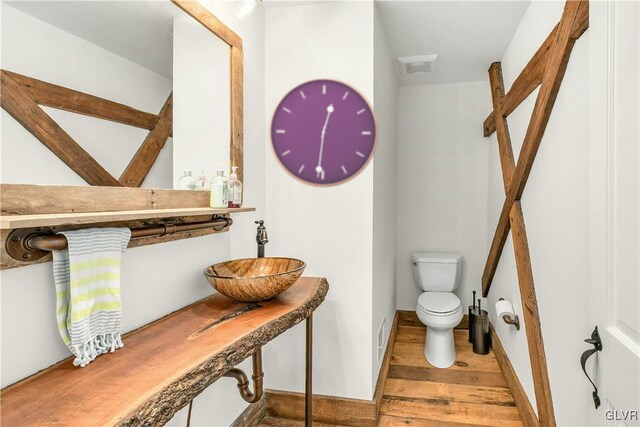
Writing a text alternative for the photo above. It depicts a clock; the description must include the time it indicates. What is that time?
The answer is 12:31
